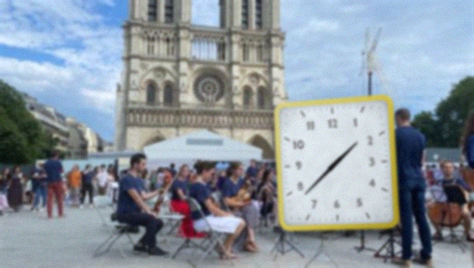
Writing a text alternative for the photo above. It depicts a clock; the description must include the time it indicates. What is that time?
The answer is 1:38
